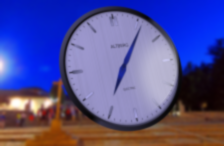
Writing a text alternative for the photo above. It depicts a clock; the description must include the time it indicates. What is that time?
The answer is 7:06
